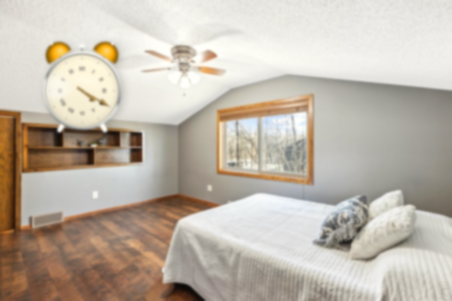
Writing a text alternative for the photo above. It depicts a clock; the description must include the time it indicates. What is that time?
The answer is 4:20
